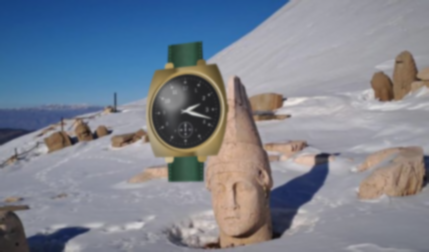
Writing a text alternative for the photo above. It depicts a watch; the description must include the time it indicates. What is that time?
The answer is 2:18
